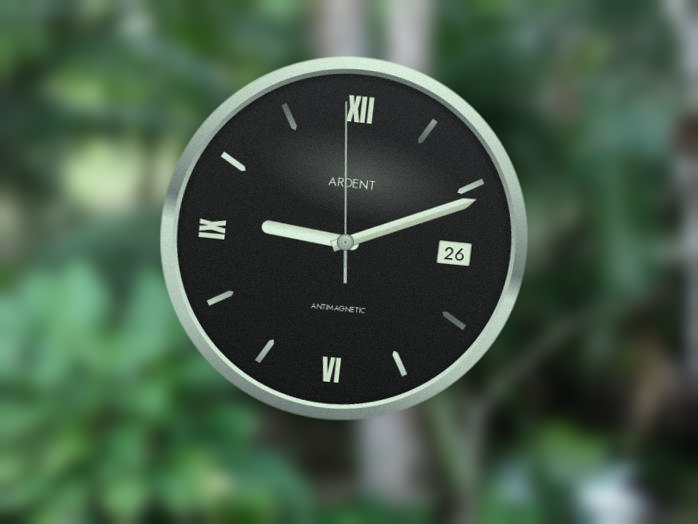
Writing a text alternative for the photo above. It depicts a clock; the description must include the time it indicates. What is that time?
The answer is 9:10:59
